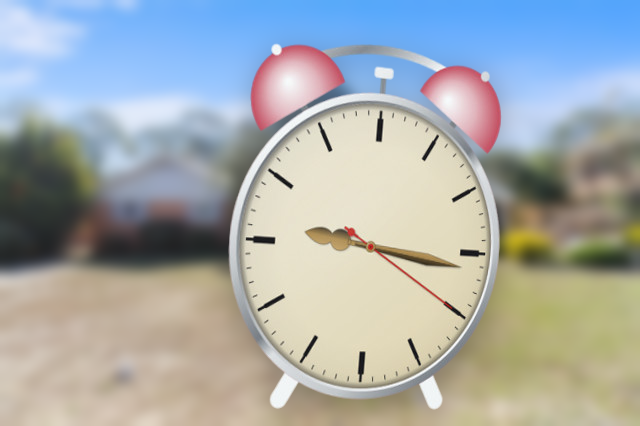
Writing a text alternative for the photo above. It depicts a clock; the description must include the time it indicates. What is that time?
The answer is 9:16:20
